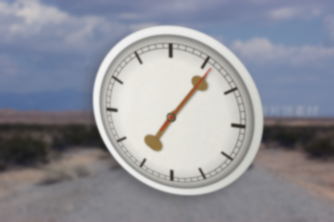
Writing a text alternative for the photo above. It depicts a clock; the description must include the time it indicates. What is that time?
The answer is 7:06:06
